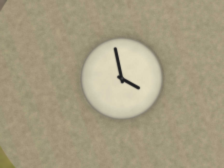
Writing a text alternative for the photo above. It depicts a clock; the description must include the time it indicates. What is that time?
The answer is 3:58
